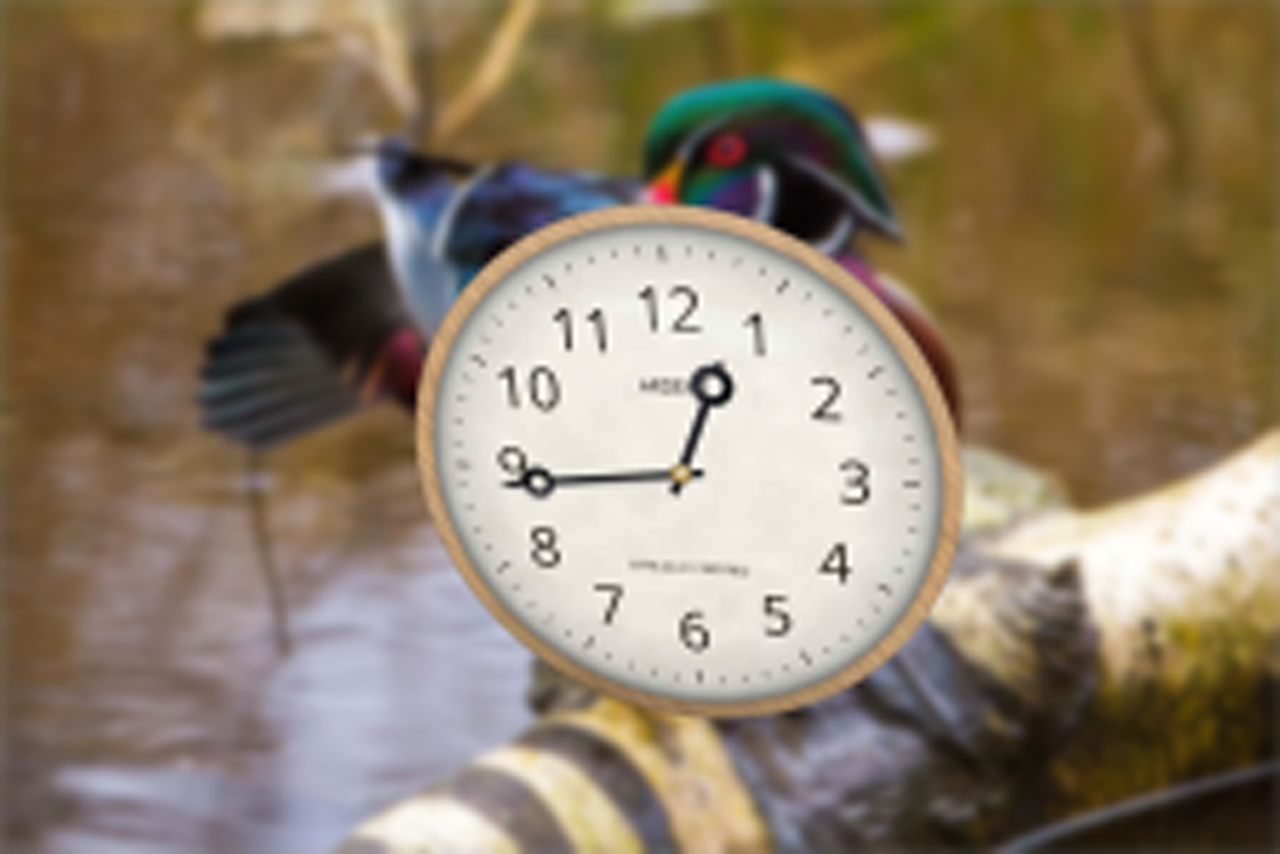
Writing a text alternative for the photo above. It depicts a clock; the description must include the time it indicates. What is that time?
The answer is 12:44
